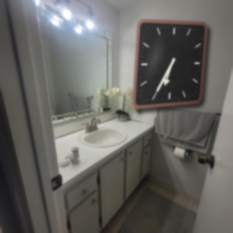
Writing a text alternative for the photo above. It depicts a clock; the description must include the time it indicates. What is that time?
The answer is 6:35
